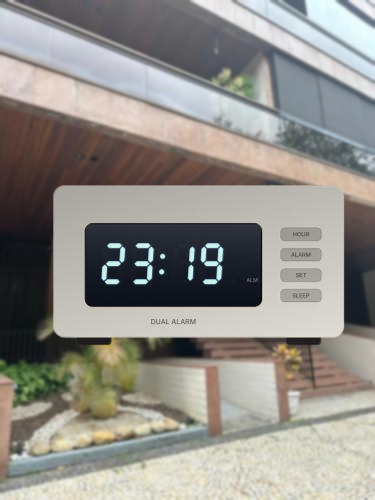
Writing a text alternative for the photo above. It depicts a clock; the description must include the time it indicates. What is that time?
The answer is 23:19
